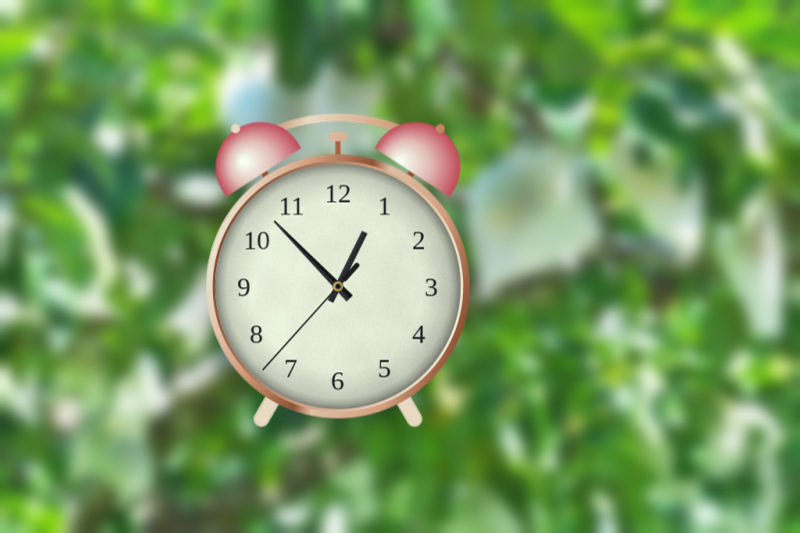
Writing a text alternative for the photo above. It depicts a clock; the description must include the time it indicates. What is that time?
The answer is 12:52:37
